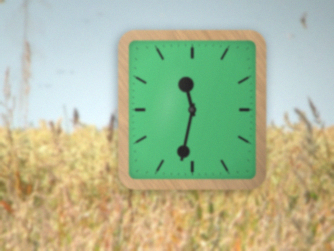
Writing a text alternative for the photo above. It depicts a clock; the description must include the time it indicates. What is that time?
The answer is 11:32
